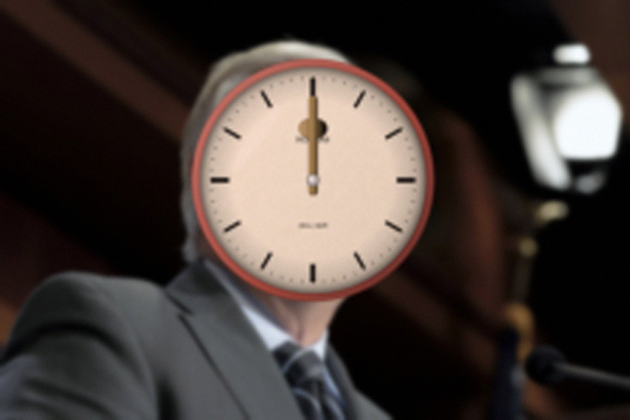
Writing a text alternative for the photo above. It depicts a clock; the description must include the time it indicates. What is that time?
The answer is 12:00
